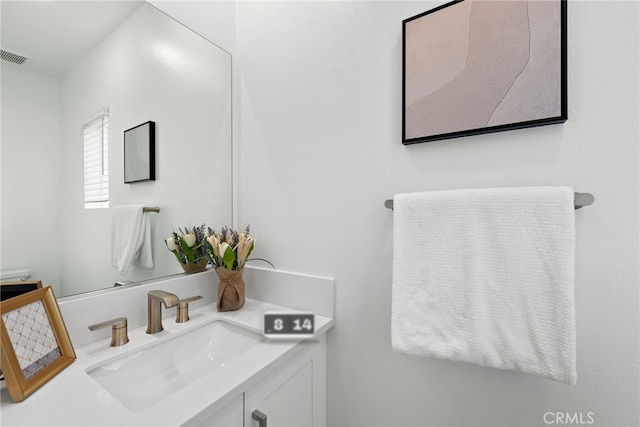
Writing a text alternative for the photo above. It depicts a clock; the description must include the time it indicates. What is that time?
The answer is 8:14
